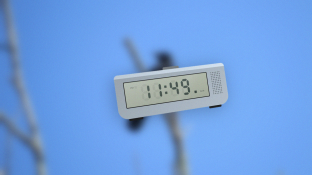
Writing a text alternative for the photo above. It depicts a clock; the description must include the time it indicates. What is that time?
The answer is 11:49
